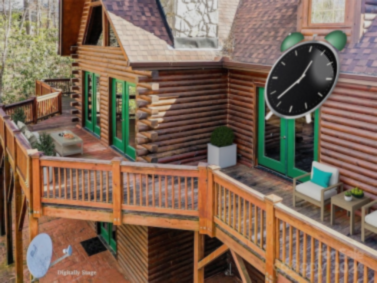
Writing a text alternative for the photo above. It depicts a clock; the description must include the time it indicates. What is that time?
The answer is 12:37
